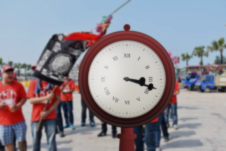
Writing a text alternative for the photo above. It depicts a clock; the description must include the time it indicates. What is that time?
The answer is 3:18
